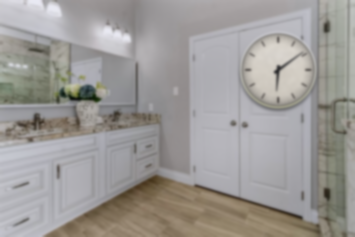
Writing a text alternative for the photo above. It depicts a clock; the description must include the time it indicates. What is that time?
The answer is 6:09
